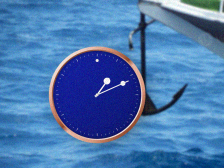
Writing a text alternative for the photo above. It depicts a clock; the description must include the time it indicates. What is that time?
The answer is 1:11
